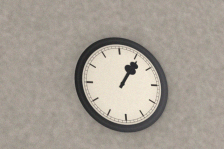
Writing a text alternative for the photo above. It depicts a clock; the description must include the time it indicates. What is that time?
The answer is 1:06
